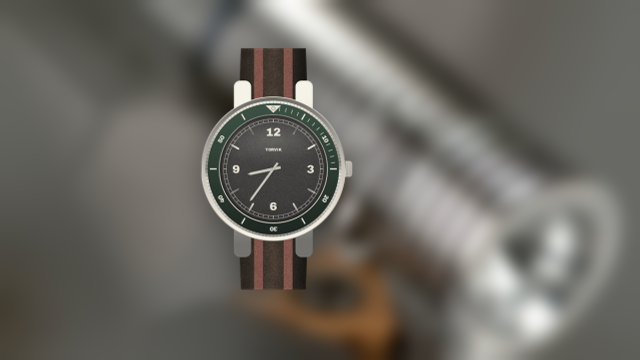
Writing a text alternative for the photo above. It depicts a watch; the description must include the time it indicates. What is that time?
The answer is 8:36
